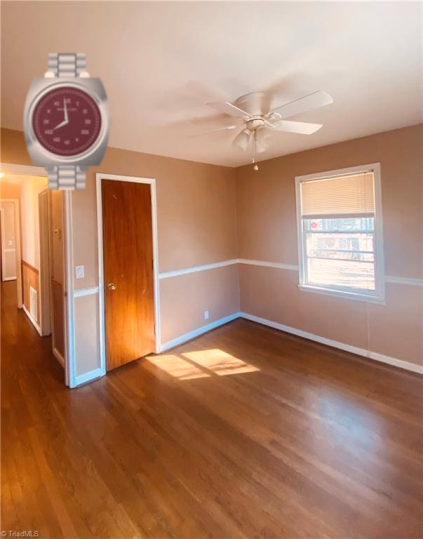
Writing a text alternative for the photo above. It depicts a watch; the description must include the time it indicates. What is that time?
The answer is 7:59
